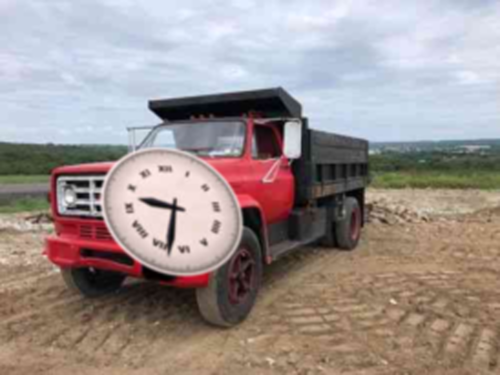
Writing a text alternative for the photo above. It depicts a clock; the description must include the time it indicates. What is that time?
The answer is 9:33
